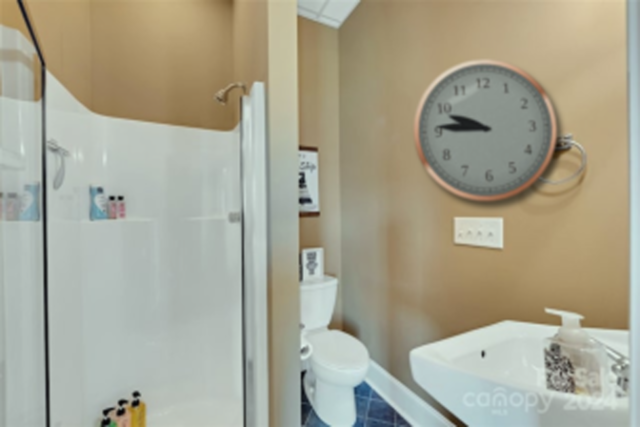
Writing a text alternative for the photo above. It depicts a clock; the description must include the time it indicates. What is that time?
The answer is 9:46
